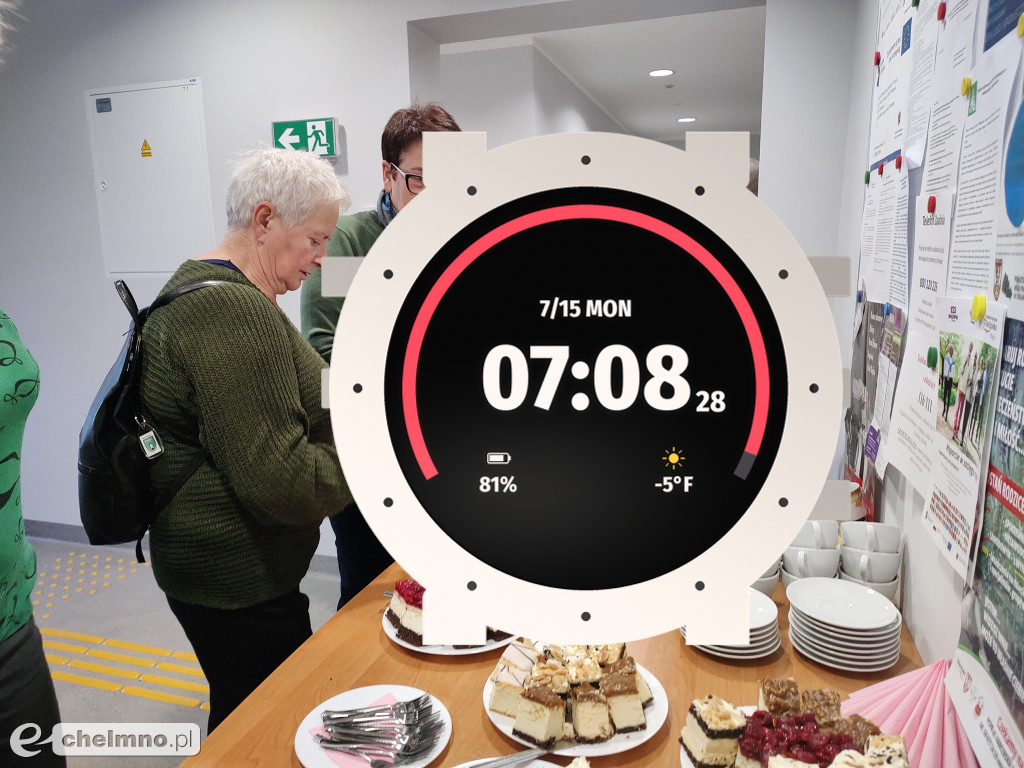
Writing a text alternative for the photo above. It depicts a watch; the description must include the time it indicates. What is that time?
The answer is 7:08:28
